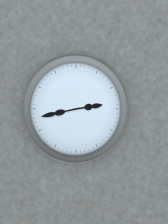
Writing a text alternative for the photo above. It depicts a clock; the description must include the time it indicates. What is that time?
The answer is 2:43
